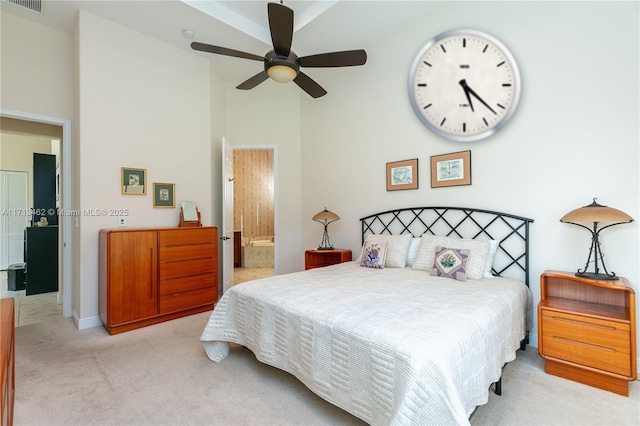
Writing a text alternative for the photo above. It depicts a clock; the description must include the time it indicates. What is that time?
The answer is 5:22
